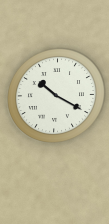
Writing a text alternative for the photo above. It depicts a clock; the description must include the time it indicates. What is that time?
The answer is 10:20
